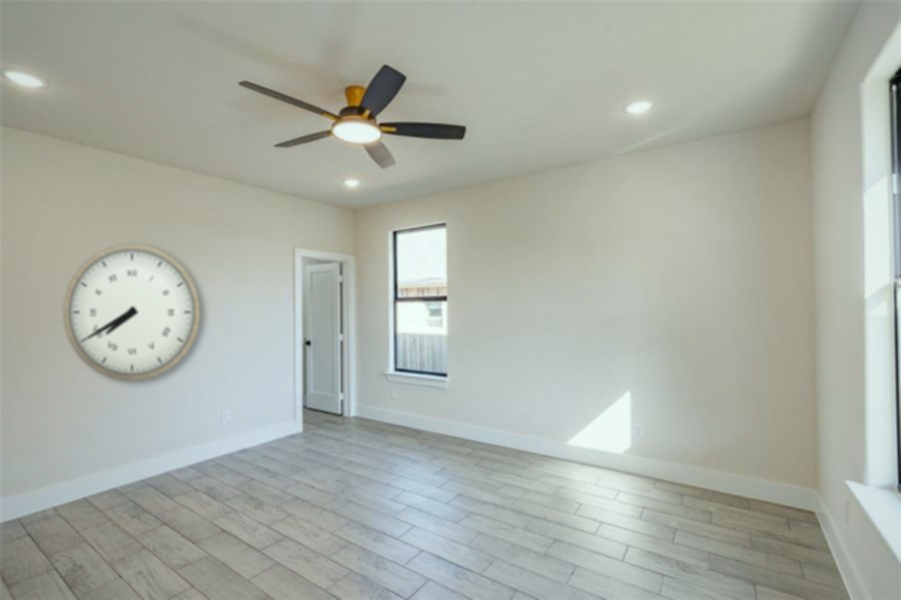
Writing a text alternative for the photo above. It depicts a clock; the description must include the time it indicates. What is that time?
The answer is 7:40
